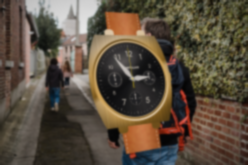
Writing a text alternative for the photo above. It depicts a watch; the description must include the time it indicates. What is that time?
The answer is 2:54
